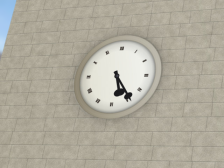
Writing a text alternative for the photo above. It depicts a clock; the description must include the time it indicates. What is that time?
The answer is 5:24
